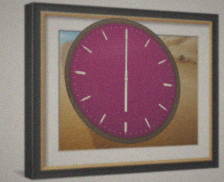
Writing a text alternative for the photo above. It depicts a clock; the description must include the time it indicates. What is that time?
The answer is 6:00
